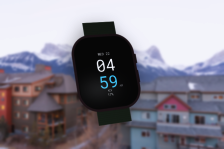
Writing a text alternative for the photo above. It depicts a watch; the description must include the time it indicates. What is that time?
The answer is 4:59
